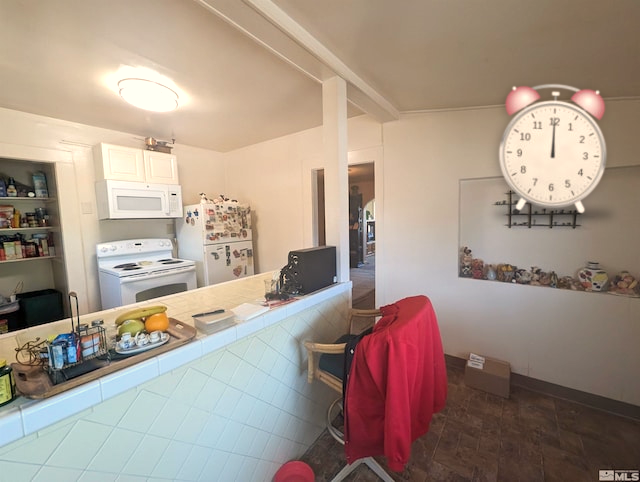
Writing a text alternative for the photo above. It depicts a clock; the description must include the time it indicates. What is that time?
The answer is 12:00
